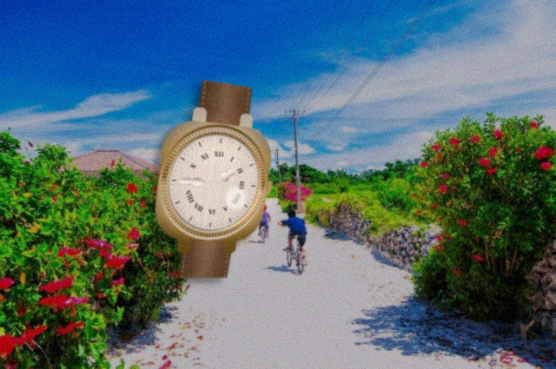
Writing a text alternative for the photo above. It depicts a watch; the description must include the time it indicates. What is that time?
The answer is 1:45
